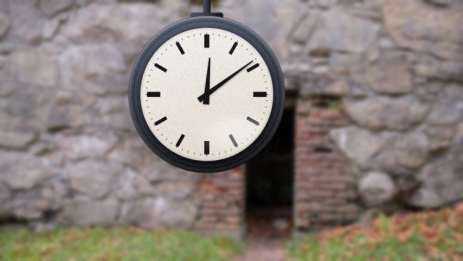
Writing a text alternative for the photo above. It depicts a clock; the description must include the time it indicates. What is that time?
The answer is 12:09
